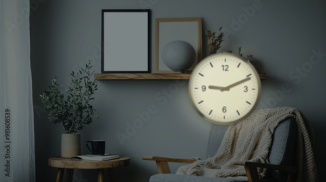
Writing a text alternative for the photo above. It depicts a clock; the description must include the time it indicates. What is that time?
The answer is 9:11
